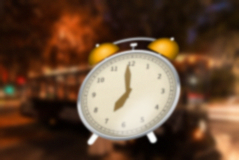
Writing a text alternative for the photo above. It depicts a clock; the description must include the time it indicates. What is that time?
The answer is 6:59
